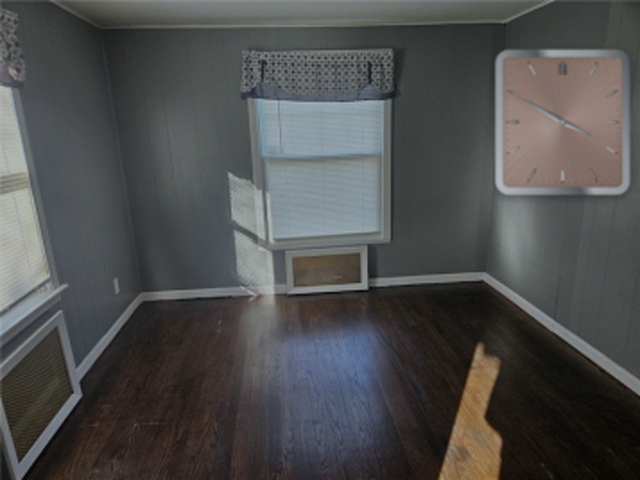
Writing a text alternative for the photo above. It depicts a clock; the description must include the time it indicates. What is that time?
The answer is 3:50
